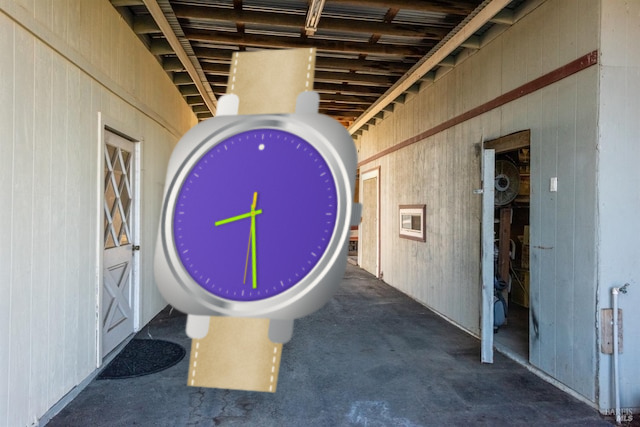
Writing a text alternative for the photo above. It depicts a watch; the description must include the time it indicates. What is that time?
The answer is 8:28:30
